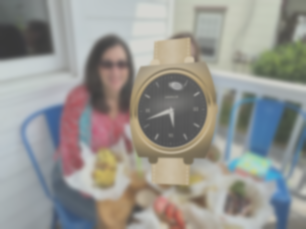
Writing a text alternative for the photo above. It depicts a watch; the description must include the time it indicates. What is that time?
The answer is 5:42
